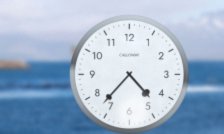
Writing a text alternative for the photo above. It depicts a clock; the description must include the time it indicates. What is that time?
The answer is 4:37
